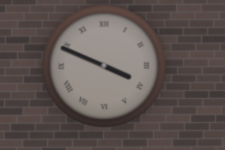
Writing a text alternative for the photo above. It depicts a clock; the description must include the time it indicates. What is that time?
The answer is 3:49
